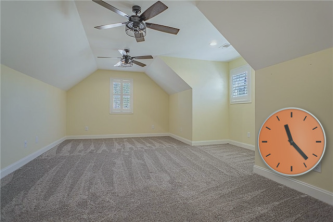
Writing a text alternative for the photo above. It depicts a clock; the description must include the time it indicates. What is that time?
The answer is 11:23
